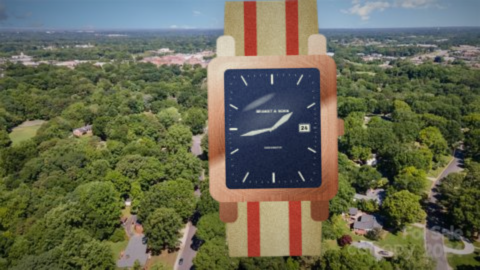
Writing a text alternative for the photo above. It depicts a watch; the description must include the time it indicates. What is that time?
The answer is 1:43
